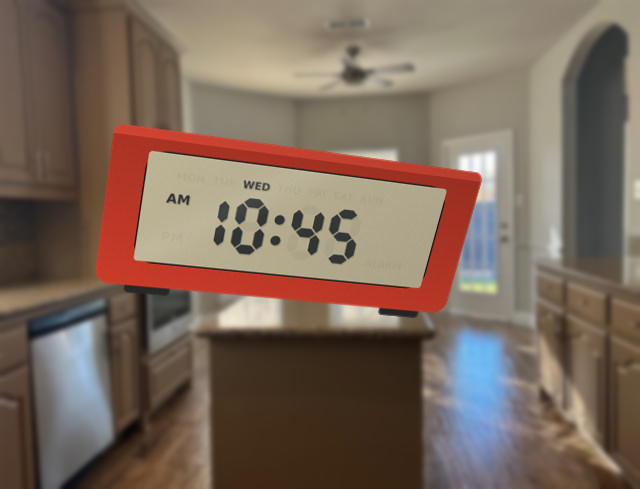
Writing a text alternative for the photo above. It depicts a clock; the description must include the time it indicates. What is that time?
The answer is 10:45
